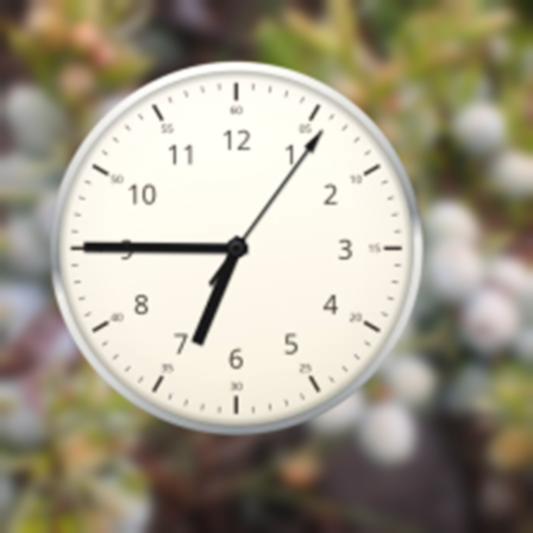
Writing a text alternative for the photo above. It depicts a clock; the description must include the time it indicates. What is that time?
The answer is 6:45:06
